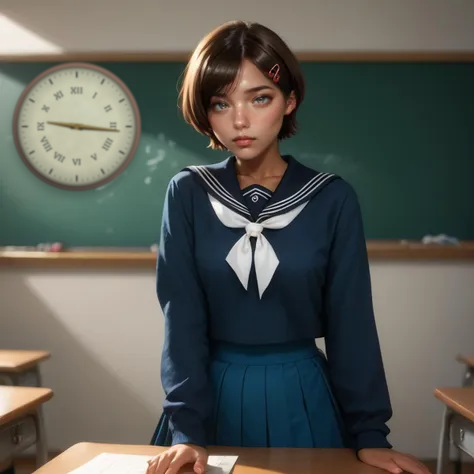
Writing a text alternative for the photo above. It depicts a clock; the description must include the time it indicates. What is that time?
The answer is 9:16
